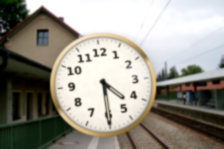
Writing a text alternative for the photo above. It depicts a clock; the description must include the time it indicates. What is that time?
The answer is 4:30
